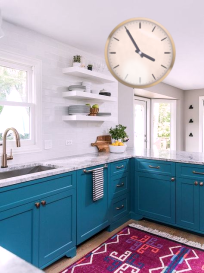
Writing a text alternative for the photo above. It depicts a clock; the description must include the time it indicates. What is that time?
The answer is 3:55
